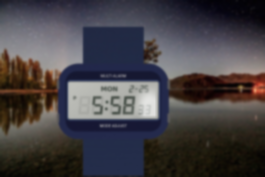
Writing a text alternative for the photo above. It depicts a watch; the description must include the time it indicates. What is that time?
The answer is 5:58
